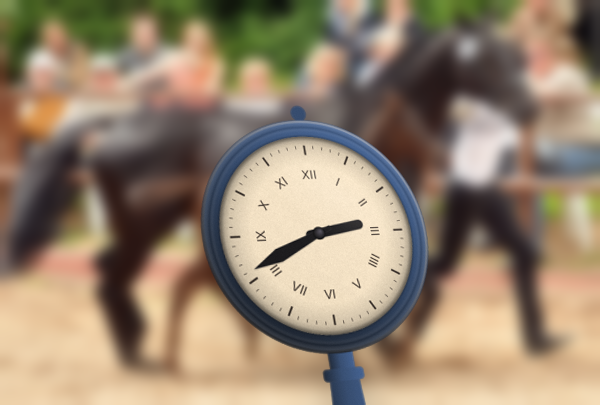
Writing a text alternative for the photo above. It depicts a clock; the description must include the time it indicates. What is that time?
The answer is 2:41
